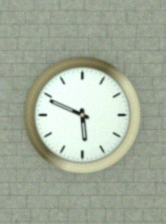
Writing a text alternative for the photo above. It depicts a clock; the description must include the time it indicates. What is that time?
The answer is 5:49
